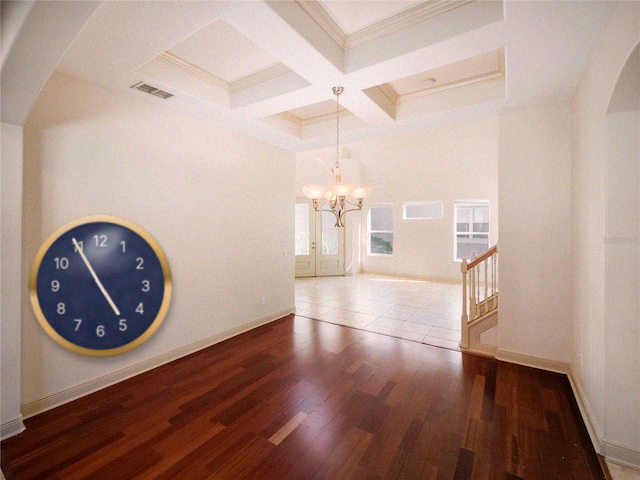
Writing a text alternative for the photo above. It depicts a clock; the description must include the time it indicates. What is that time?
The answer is 4:55
